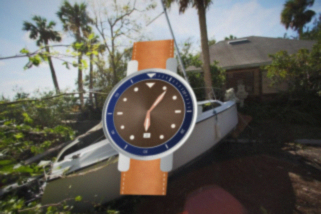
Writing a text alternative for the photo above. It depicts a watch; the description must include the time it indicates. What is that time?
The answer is 6:06
